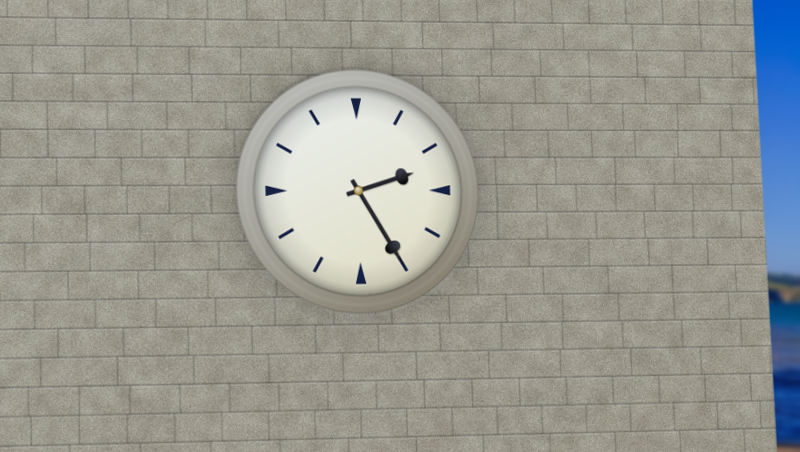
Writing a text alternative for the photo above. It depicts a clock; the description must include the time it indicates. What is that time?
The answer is 2:25
